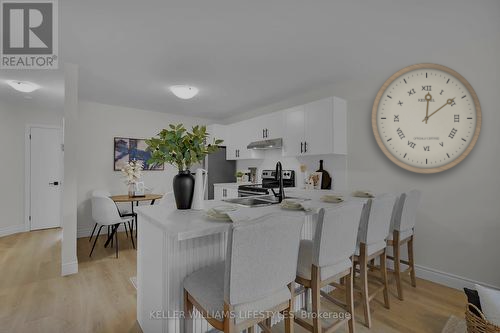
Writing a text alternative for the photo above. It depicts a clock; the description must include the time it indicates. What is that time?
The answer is 12:09
